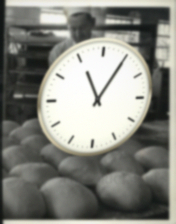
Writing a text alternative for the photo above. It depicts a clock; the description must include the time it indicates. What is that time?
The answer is 11:05
